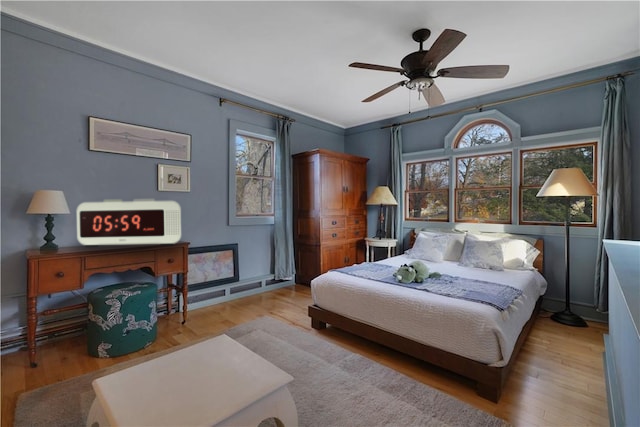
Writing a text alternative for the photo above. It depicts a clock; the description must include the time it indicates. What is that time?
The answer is 5:59
